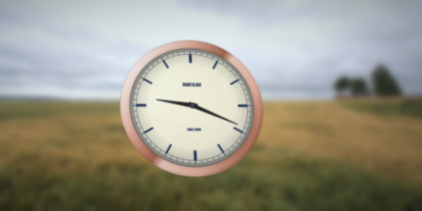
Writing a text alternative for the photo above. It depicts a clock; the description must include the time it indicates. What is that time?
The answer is 9:19
